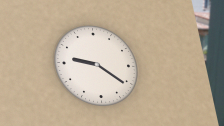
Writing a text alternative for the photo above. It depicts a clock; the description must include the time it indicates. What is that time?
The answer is 9:21
